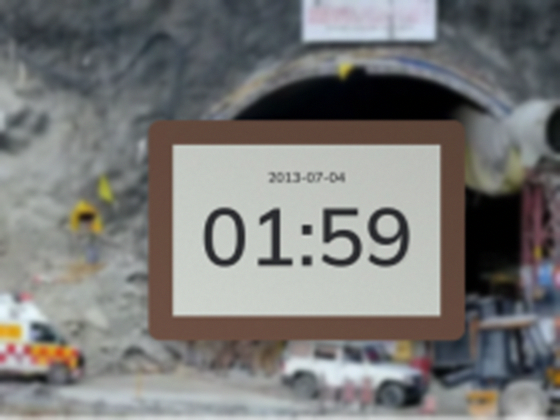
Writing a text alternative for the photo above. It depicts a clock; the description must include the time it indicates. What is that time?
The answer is 1:59
